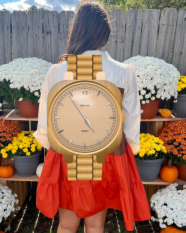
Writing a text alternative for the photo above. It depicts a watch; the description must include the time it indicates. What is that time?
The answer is 4:54
